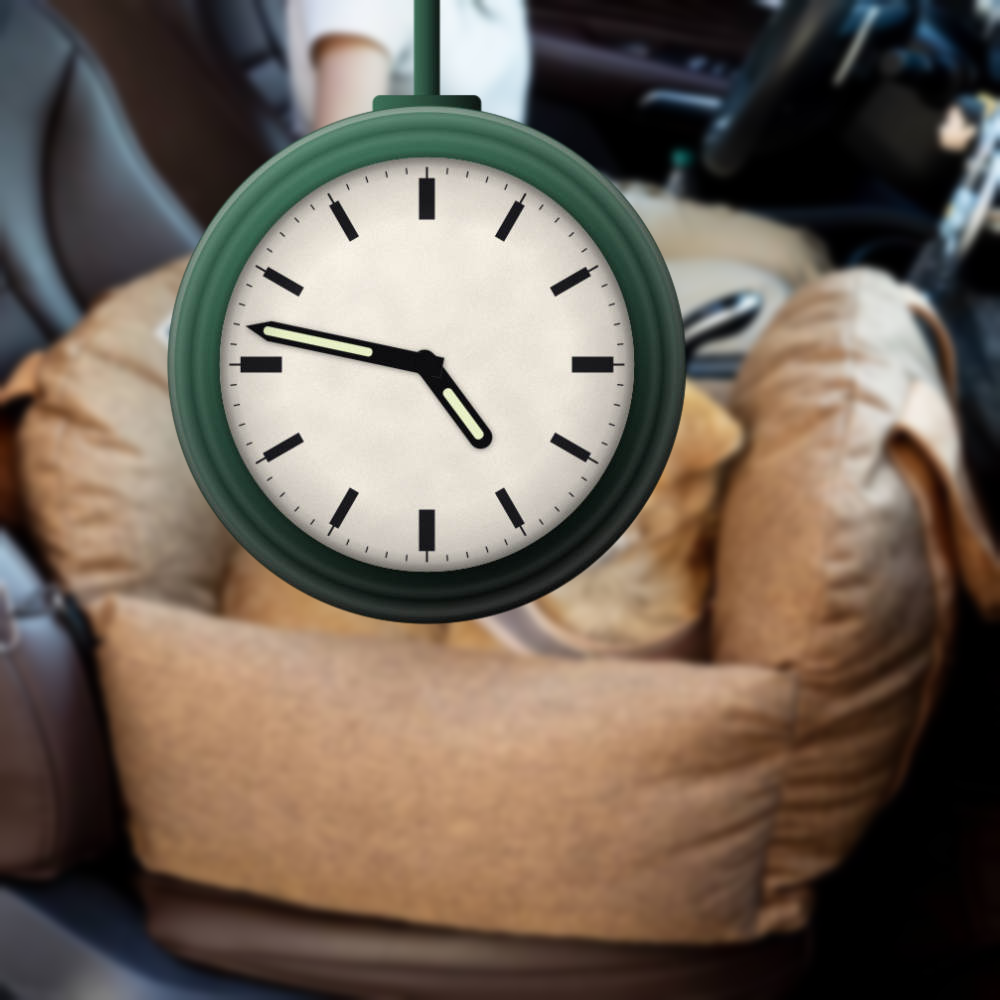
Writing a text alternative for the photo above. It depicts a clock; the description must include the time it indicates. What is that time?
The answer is 4:47
